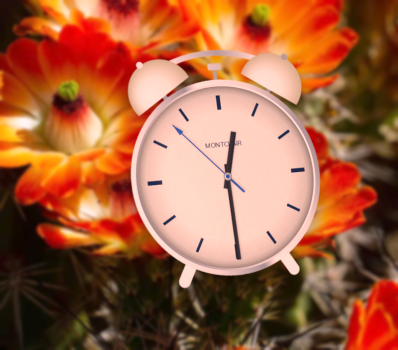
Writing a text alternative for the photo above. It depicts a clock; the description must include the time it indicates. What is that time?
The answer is 12:29:53
